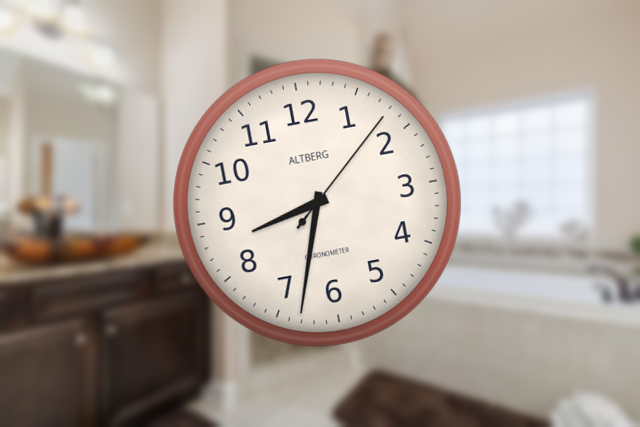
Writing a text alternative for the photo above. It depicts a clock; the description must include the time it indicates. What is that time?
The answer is 8:33:08
